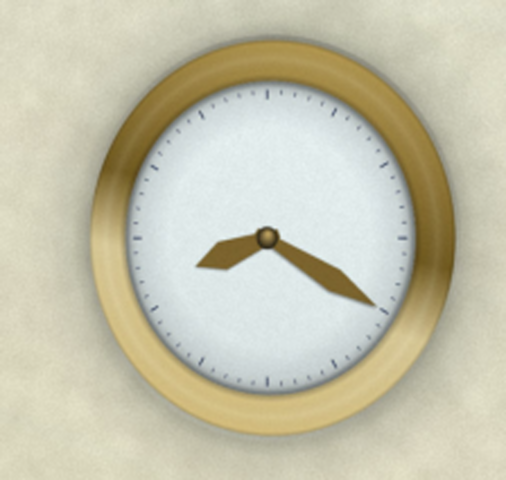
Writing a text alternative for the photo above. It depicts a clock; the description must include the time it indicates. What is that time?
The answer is 8:20
